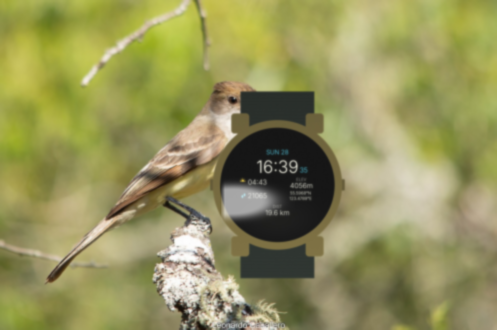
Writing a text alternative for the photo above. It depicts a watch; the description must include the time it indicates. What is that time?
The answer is 16:39
